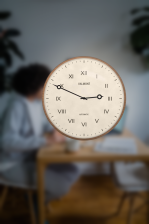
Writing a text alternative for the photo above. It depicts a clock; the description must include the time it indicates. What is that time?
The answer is 2:49
